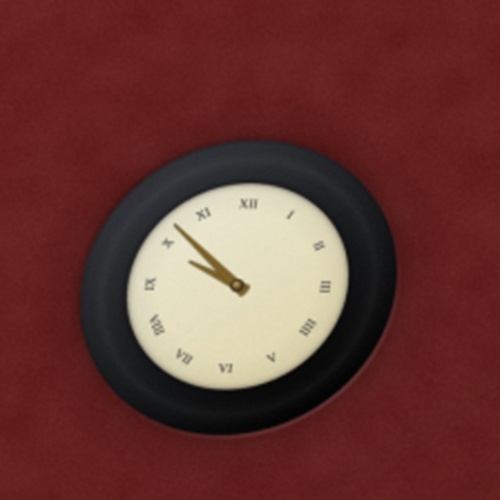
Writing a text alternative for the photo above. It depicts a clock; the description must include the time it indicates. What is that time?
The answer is 9:52
